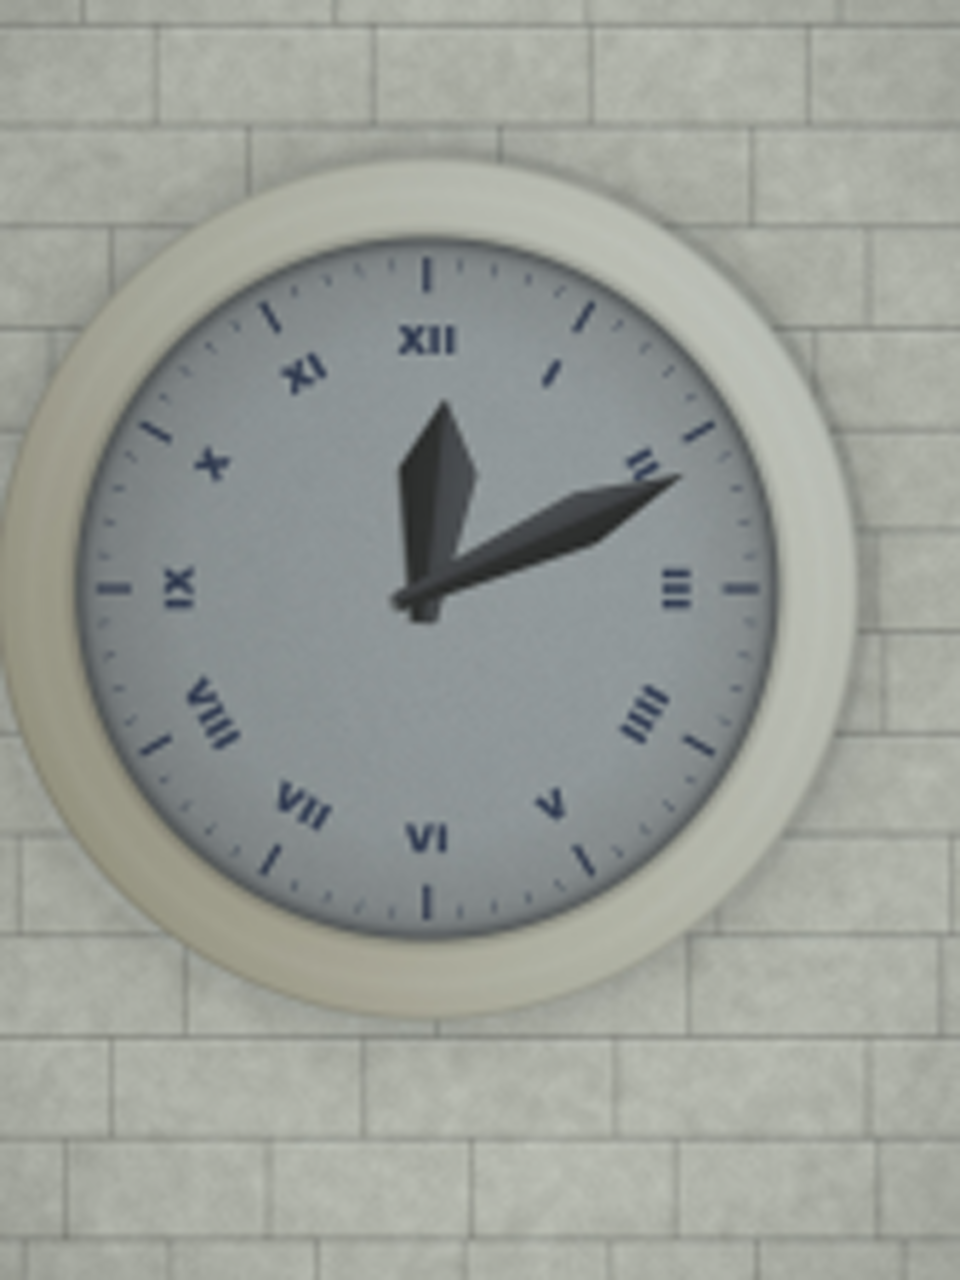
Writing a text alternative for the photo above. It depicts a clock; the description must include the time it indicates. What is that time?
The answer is 12:11
